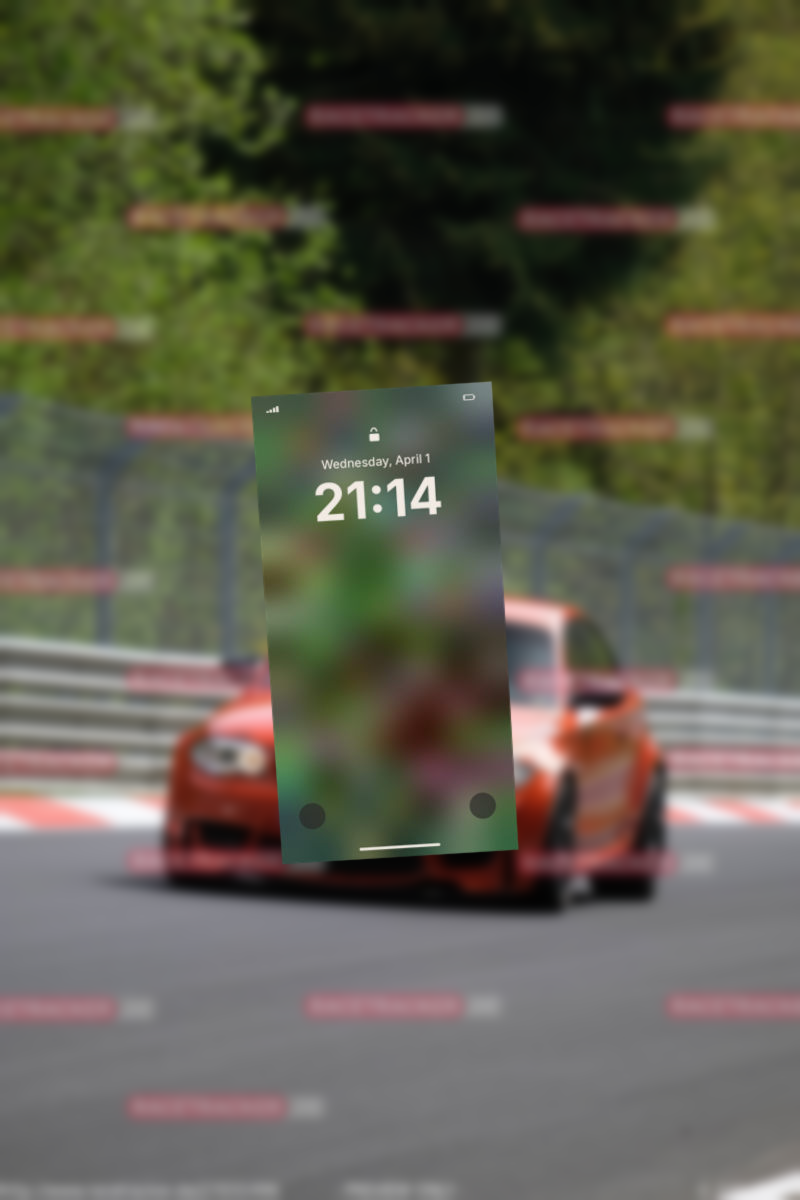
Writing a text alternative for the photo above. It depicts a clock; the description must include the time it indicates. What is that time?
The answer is 21:14
